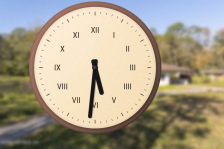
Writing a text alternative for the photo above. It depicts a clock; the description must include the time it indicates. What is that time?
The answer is 5:31
